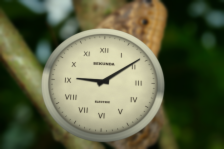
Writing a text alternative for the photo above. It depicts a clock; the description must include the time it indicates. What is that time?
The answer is 9:09
